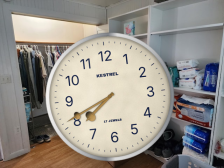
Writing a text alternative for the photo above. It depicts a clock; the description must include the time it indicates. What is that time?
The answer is 7:41
